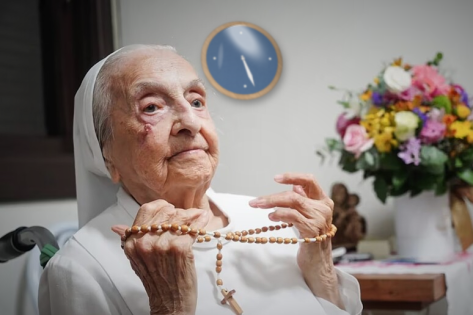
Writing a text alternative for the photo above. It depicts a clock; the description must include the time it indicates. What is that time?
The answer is 5:27
